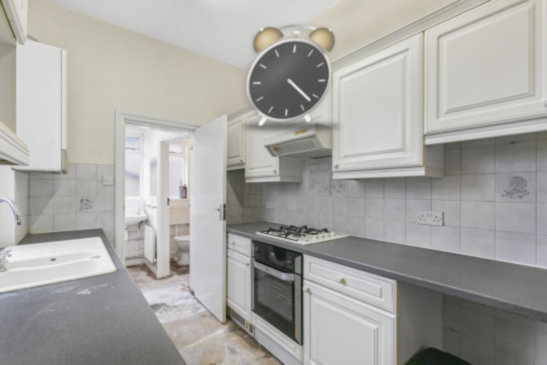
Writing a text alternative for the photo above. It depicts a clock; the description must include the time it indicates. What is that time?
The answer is 4:22
